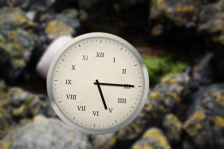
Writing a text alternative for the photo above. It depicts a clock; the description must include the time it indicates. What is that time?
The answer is 5:15
